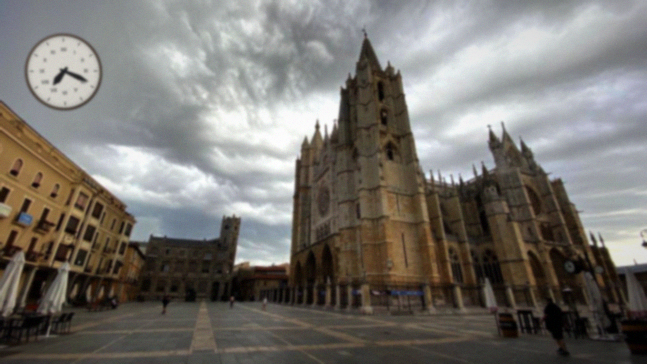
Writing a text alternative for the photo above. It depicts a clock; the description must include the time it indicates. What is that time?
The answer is 7:19
